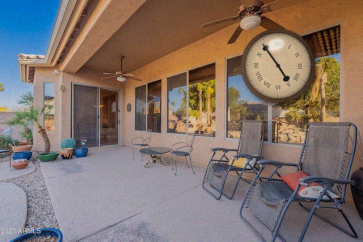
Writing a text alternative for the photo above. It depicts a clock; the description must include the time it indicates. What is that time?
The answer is 4:54
